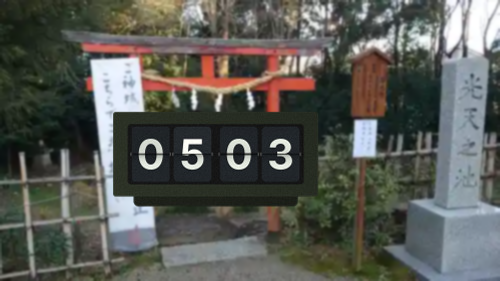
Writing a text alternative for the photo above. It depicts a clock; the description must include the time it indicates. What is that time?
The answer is 5:03
